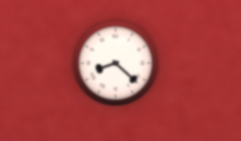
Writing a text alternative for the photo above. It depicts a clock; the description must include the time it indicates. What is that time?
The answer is 8:22
